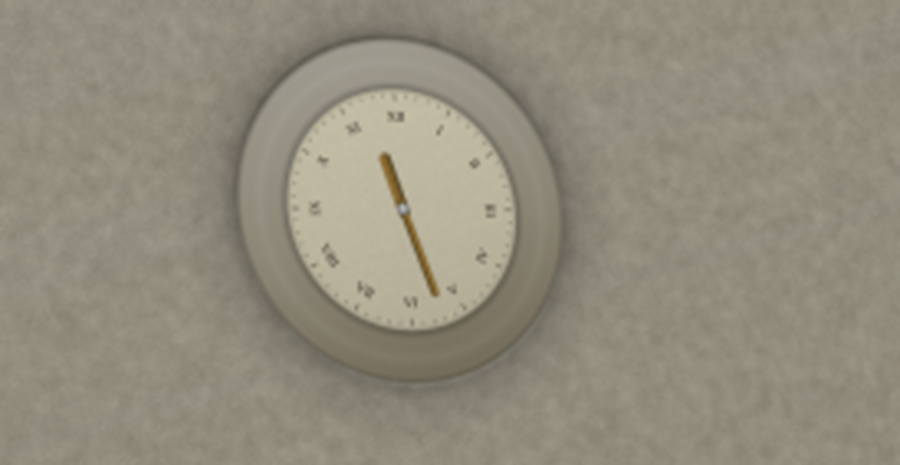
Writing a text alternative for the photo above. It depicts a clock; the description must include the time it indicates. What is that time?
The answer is 11:27
